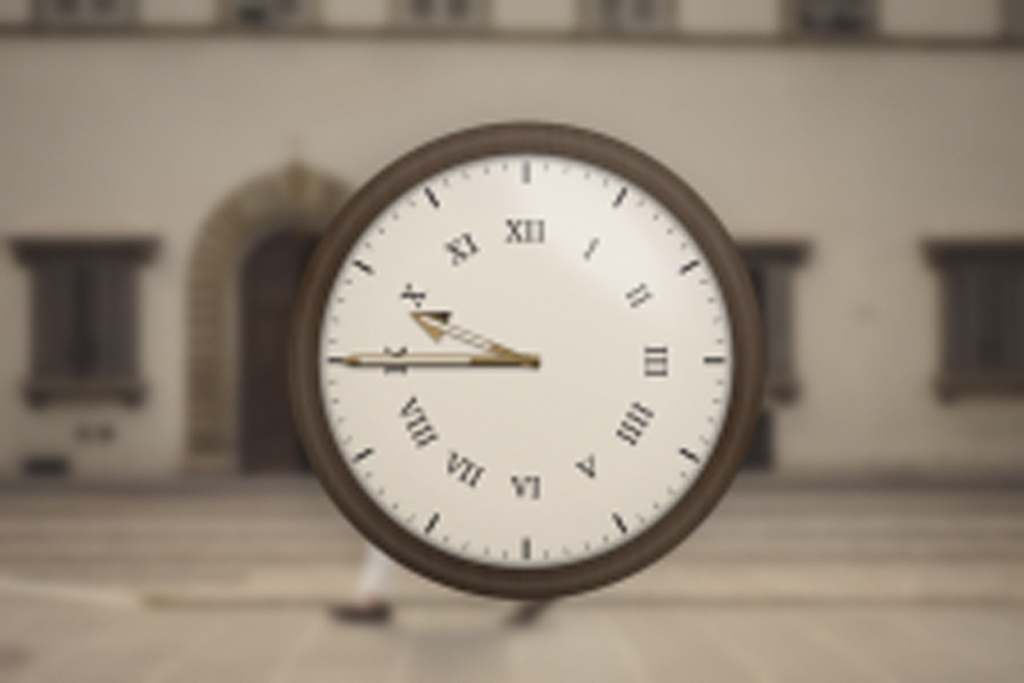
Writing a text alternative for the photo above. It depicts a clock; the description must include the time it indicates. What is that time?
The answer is 9:45
